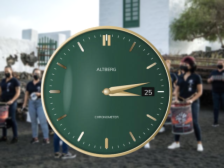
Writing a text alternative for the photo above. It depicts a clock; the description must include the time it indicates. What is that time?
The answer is 3:13
